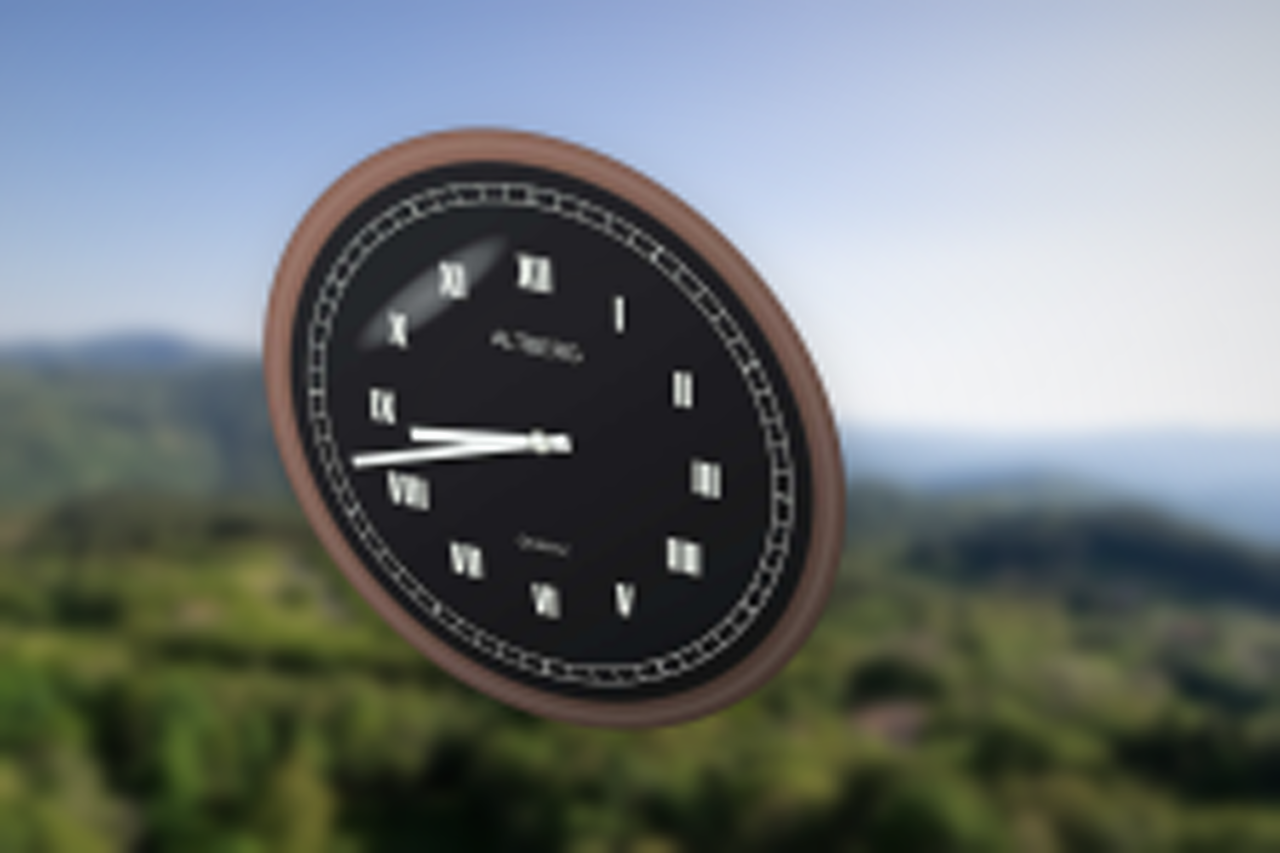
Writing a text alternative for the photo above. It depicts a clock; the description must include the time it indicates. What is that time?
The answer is 8:42
